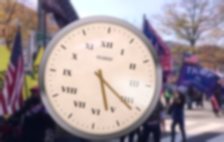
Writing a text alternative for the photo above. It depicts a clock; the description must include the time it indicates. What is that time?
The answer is 5:21
